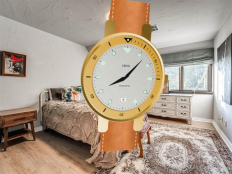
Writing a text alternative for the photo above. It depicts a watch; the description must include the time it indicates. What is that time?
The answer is 8:07
